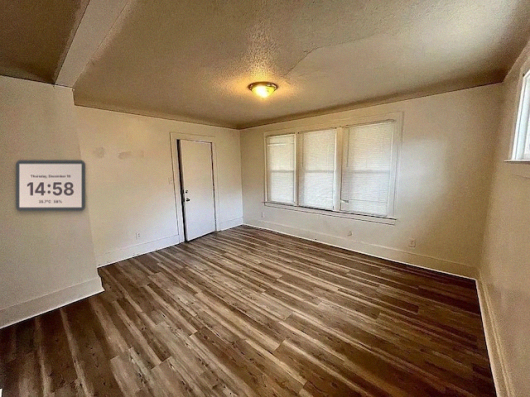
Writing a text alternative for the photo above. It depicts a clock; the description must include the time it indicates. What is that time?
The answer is 14:58
